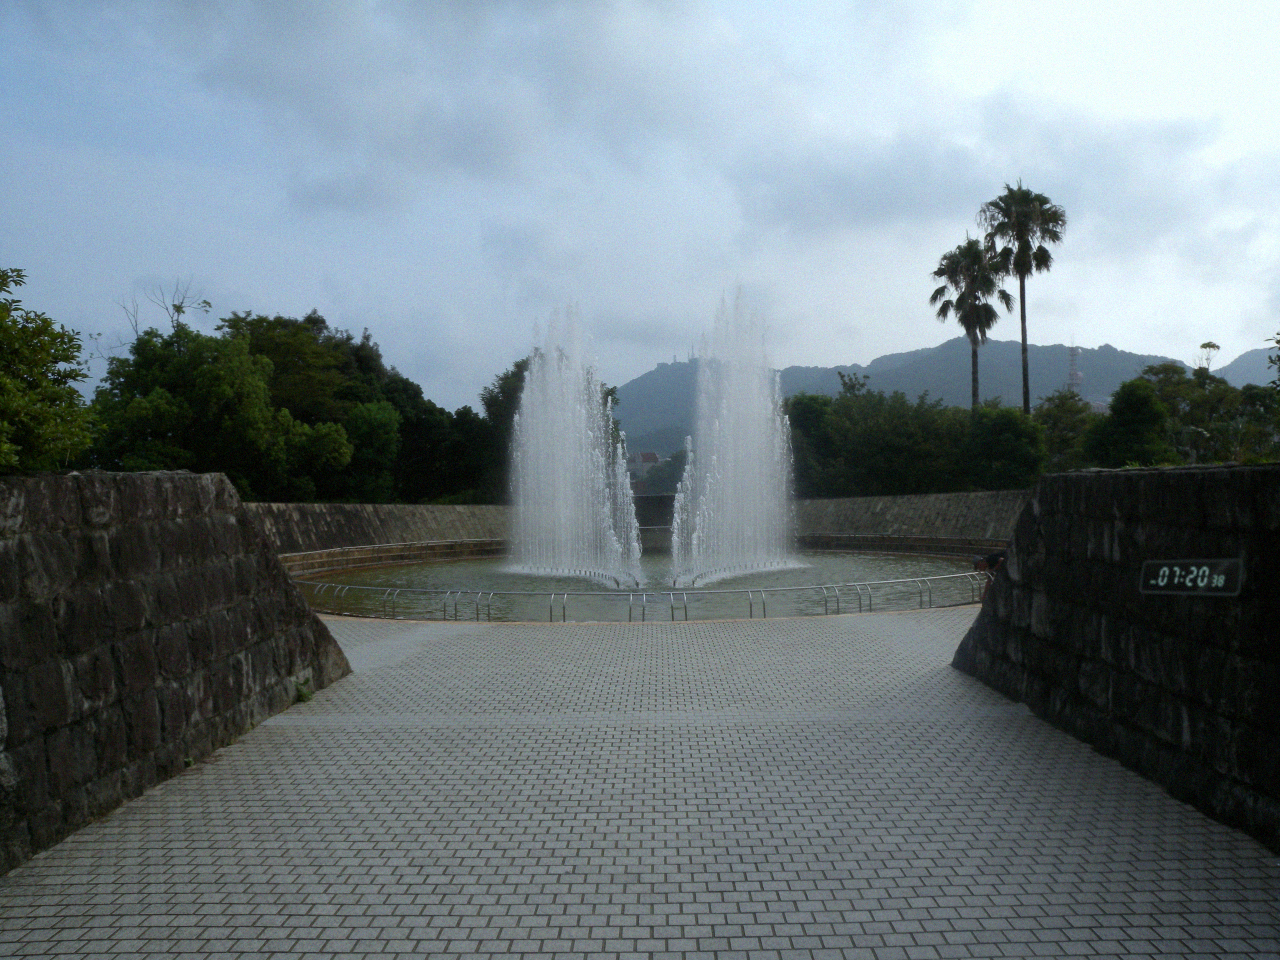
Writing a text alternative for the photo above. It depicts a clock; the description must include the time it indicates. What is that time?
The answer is 7:20
